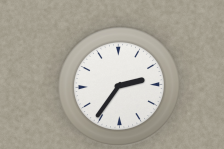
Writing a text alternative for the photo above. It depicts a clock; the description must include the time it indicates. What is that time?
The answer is 2:36
